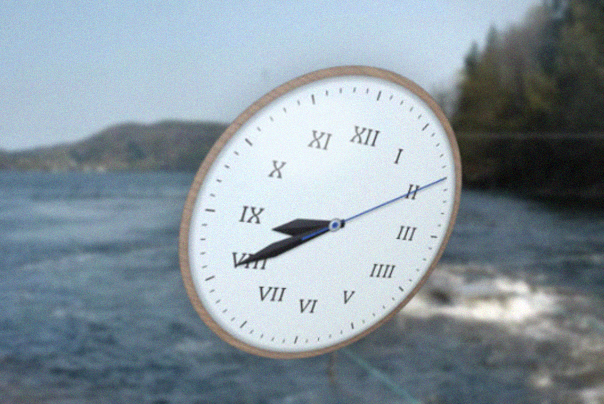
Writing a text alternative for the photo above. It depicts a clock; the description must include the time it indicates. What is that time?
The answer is 8:40:10
